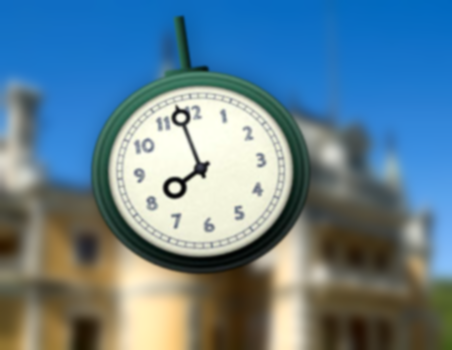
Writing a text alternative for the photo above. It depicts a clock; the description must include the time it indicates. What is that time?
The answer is 7:58
